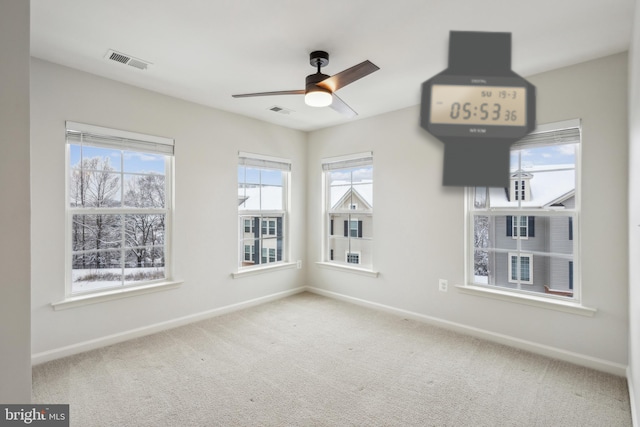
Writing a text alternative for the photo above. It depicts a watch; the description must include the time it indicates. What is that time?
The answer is 5:53:36
